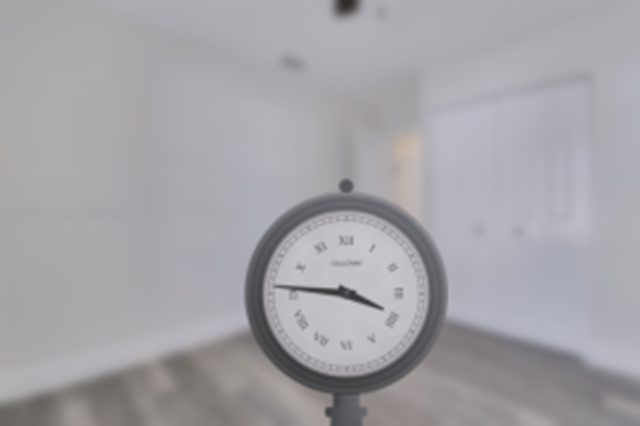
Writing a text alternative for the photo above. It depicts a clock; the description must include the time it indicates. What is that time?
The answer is 3:46
